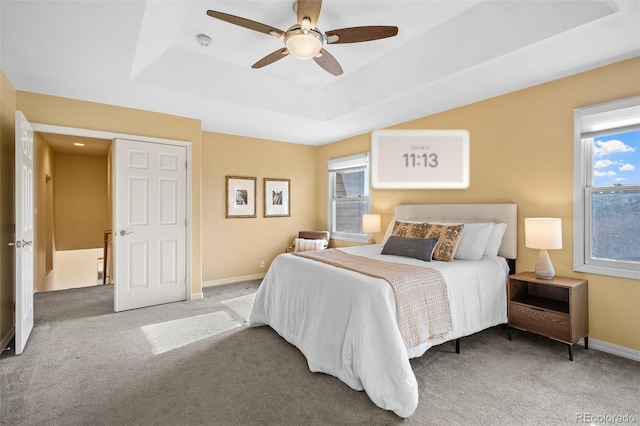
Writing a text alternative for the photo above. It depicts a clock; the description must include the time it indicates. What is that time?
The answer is 11:13
